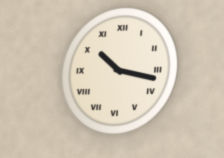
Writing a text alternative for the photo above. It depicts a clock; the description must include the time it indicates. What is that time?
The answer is 10:17
